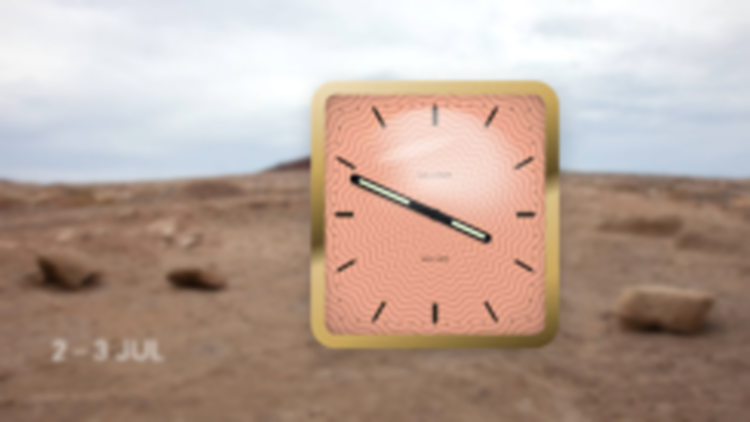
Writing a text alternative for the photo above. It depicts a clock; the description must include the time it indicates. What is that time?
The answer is 3:49
